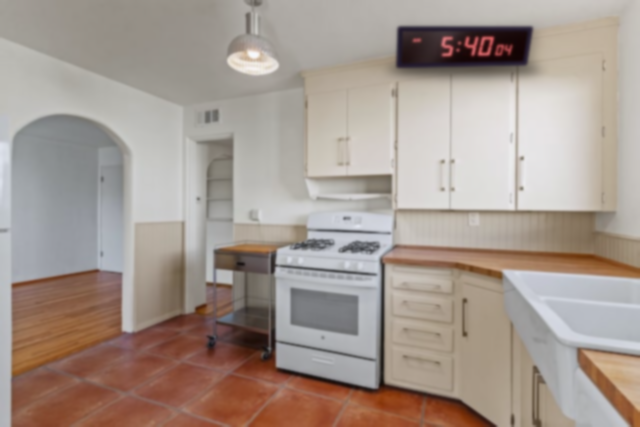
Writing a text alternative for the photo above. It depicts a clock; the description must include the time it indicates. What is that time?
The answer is 5:40
